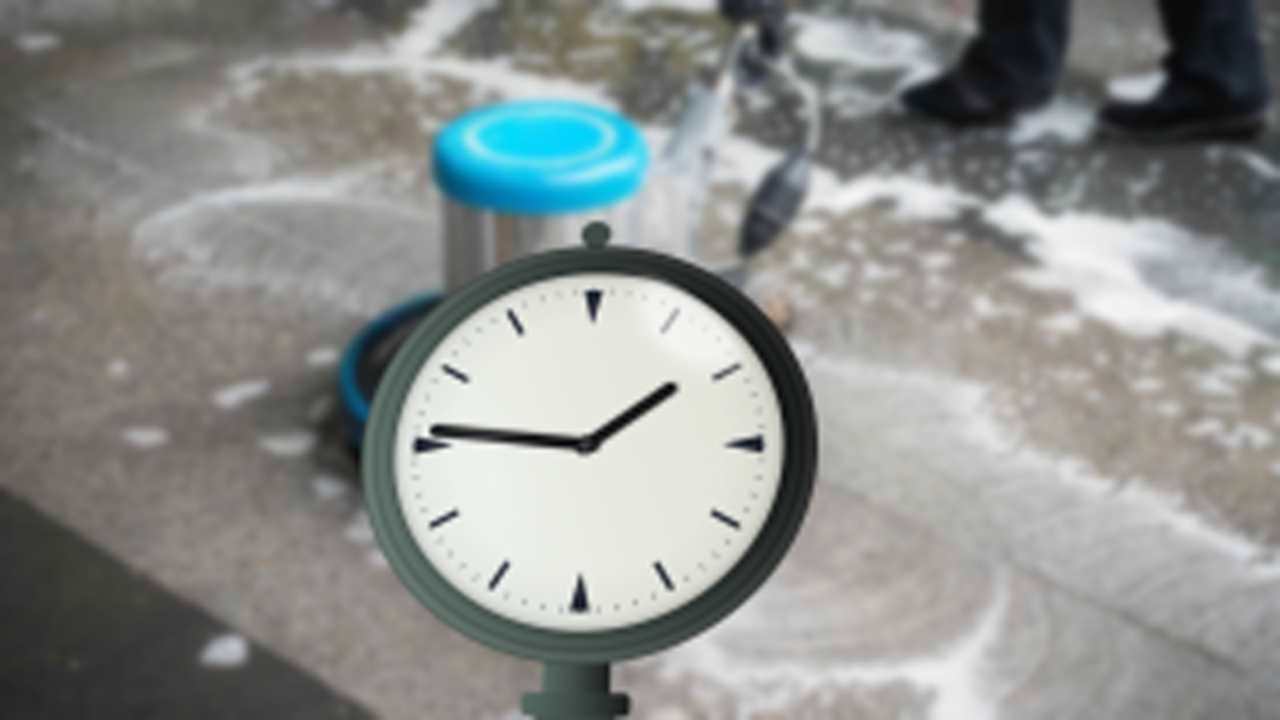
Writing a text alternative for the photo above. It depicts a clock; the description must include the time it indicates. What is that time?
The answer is 1:46
